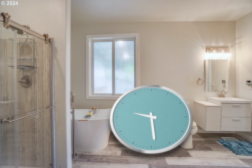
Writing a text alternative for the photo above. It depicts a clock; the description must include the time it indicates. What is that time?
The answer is 9:29
